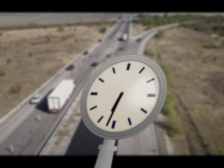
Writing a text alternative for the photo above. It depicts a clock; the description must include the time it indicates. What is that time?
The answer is 6:32
